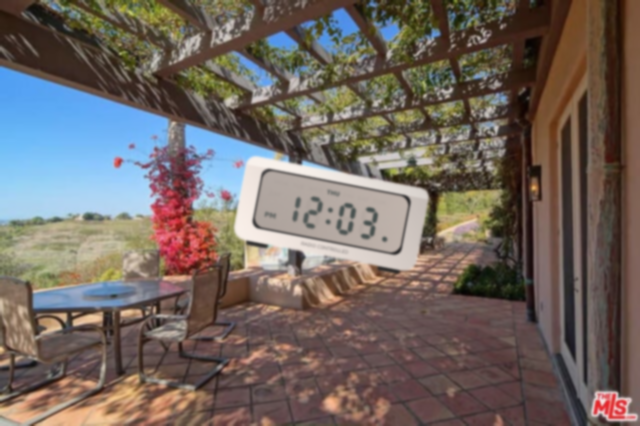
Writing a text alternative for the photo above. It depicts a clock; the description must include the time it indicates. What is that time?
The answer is 12:03
